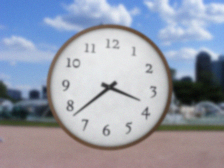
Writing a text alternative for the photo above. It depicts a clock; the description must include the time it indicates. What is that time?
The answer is 3:38
